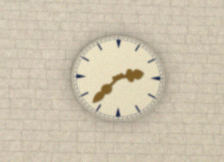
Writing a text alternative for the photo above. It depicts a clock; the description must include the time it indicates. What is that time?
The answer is 2:37
